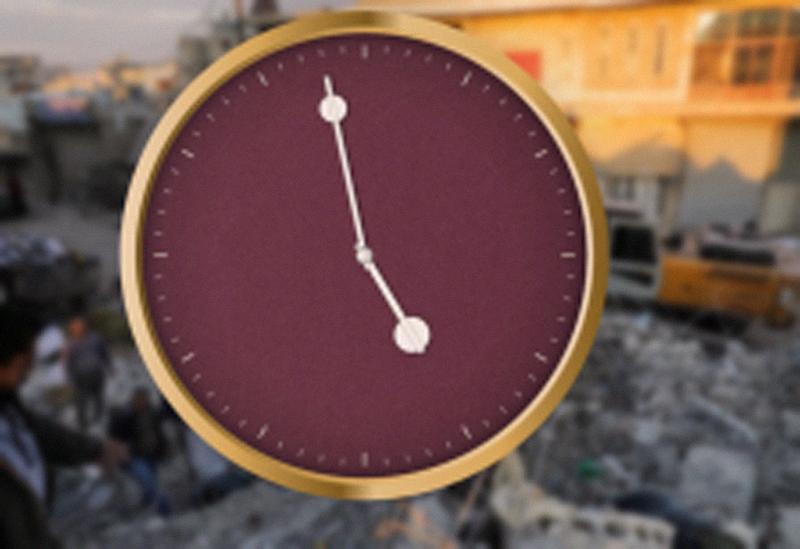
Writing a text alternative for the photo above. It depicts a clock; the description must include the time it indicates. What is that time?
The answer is 4:58
